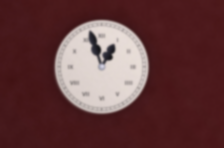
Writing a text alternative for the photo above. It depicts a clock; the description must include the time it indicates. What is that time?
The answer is 12:57
